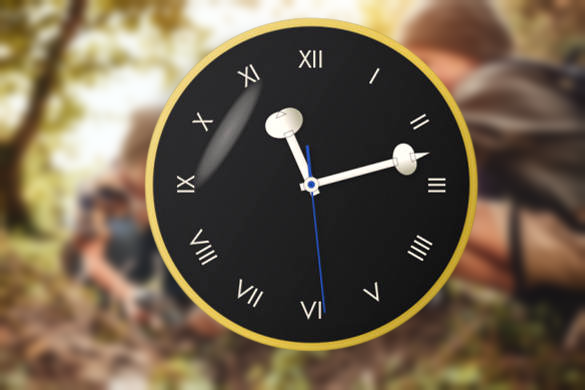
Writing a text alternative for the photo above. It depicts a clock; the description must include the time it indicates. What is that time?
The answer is 11:12:29
